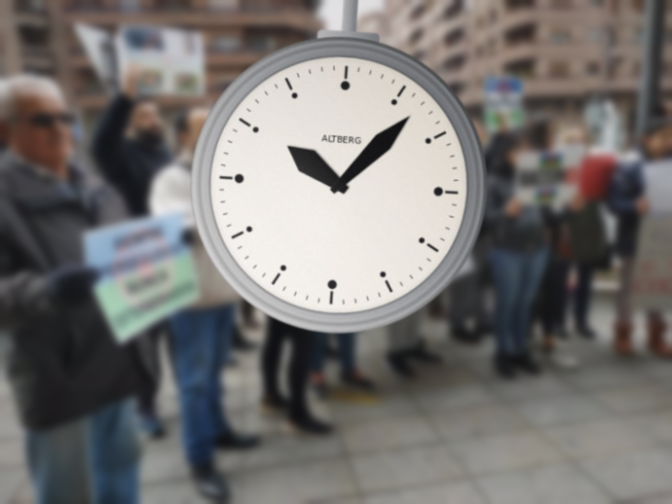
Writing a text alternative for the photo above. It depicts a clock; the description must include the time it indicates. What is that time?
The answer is 10:07
